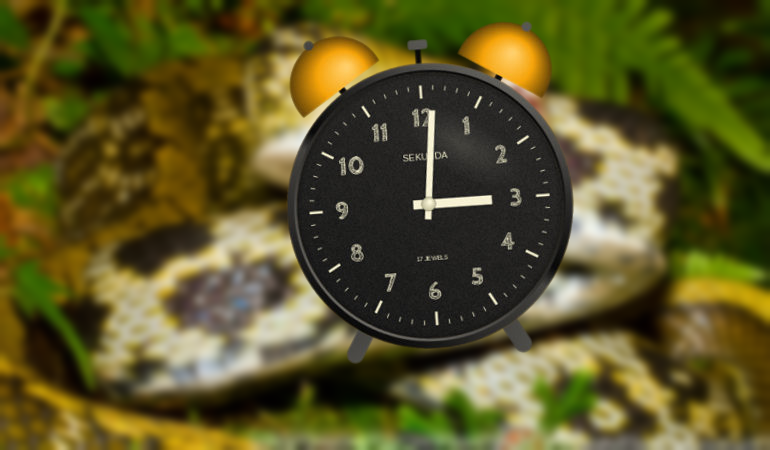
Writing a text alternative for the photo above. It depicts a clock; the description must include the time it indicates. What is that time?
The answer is 3:01
